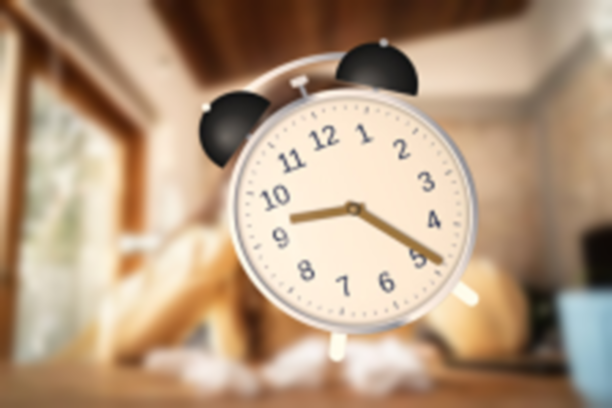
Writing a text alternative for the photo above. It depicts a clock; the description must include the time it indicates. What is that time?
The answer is 9:24
